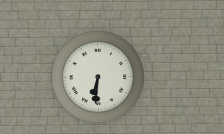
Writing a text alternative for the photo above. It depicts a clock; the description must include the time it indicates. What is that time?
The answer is 6:31
